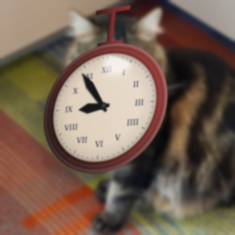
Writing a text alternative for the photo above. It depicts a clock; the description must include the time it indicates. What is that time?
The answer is 8:54
